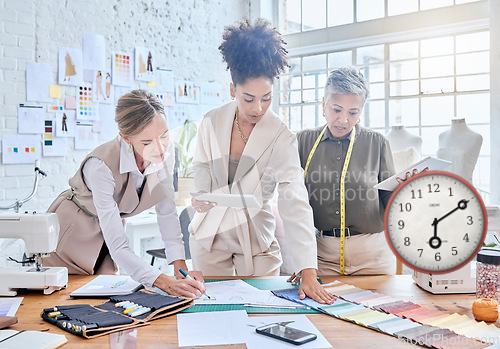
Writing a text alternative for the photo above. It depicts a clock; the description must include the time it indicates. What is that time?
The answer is 6:10
